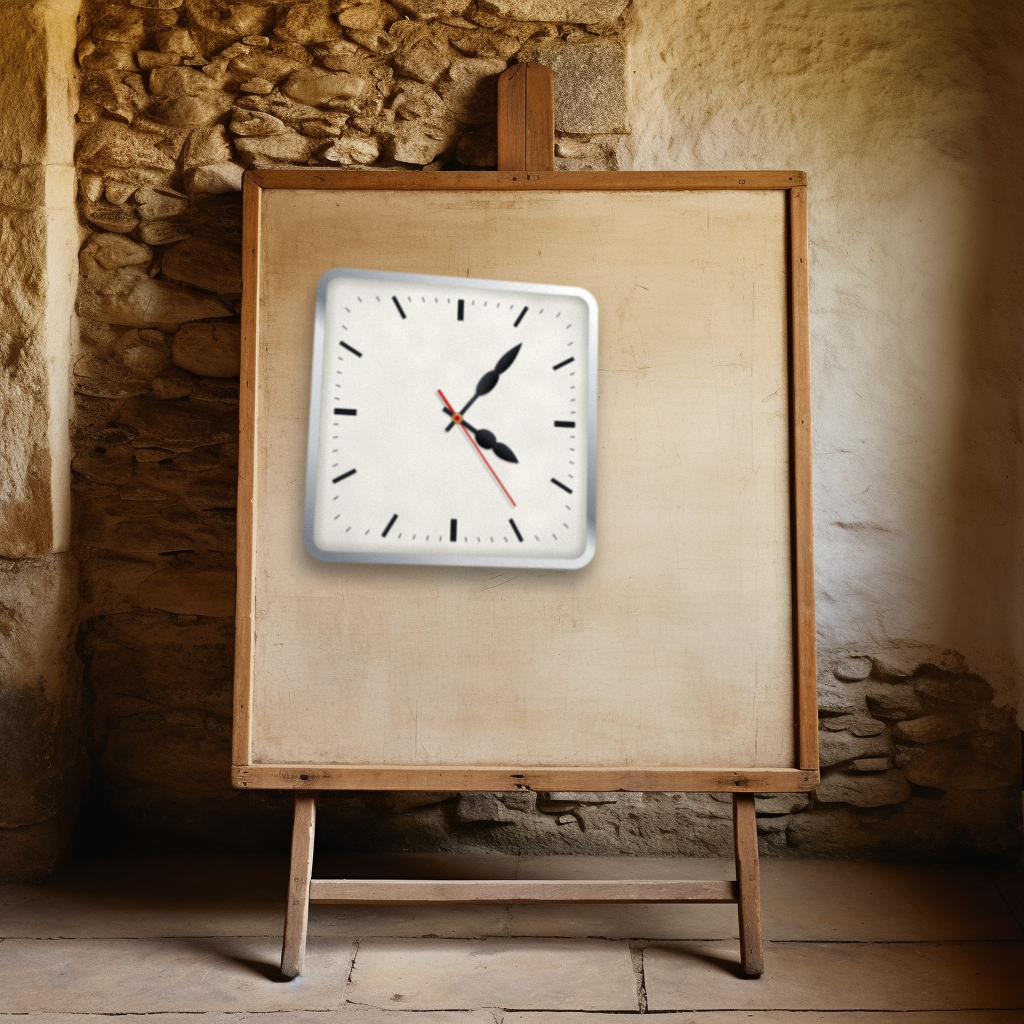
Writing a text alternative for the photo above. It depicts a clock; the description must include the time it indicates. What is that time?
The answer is 4:06:24
